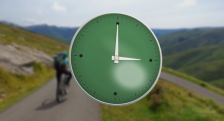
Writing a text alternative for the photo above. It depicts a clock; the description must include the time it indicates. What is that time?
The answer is 3:00
